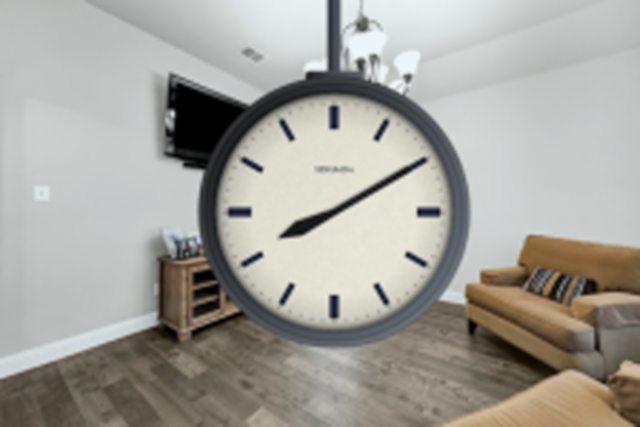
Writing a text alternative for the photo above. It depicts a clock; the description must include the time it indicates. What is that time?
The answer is 8:10
